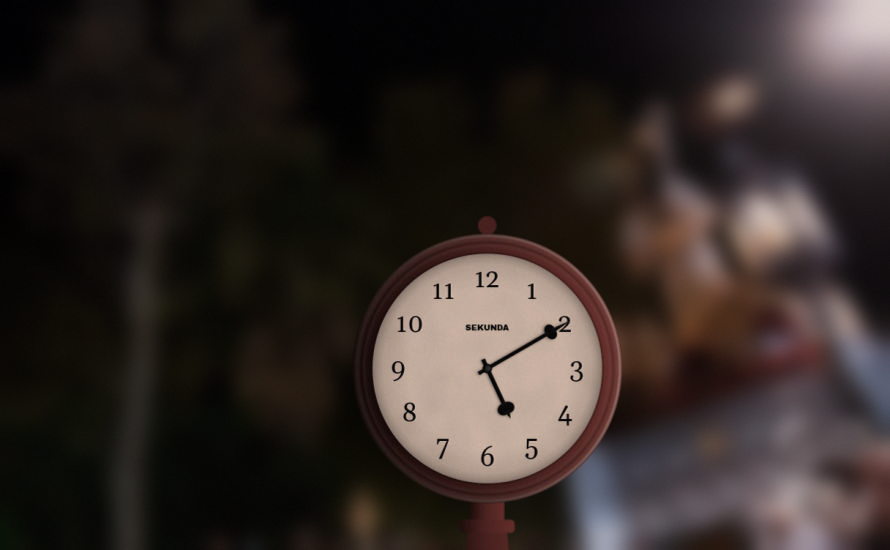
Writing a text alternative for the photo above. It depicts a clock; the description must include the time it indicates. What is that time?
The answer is 5:10
